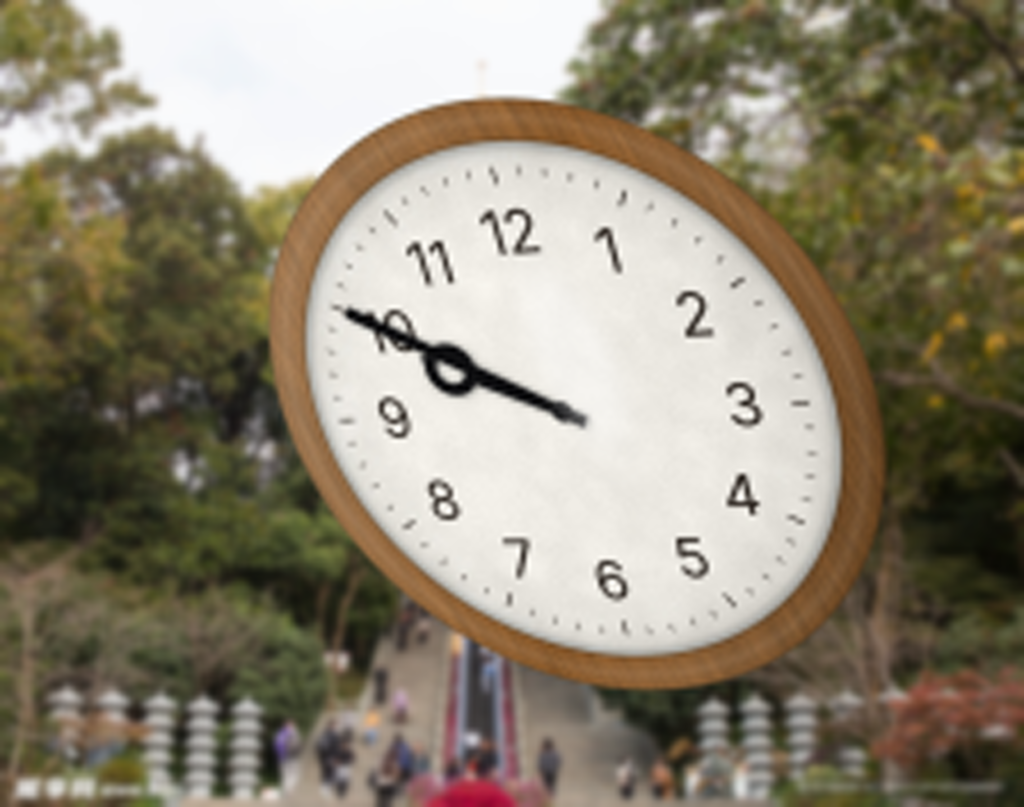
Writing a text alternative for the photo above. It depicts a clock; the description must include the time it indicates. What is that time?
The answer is 9:50
